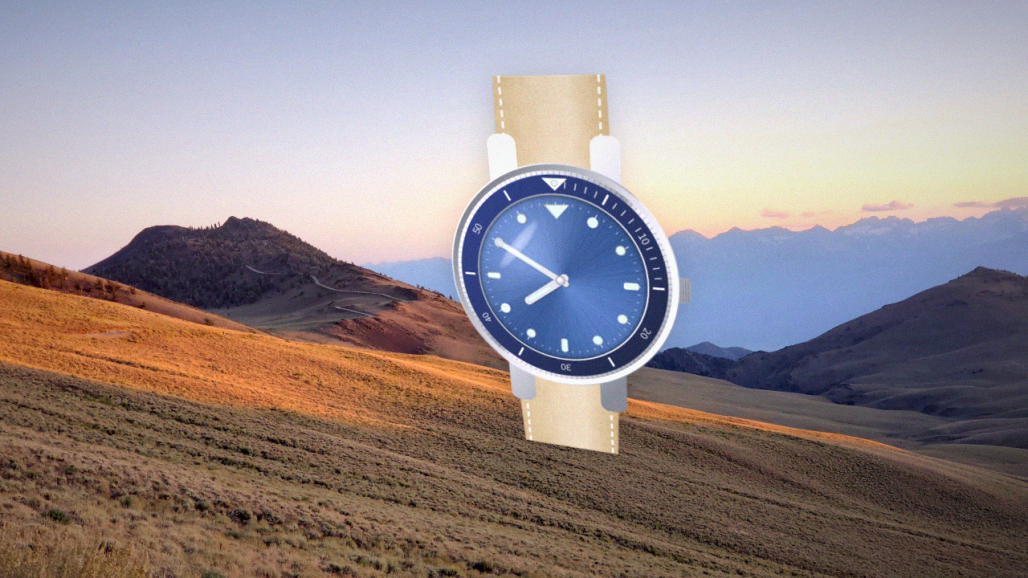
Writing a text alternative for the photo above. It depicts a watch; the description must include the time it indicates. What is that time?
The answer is 7:50
